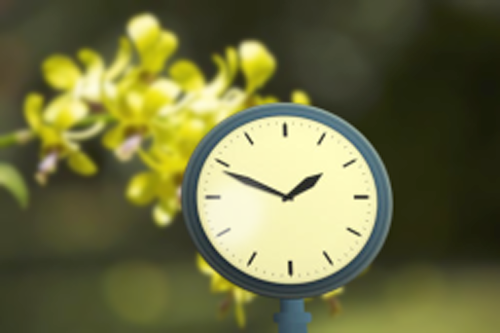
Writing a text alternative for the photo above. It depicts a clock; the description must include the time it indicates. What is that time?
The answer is 1:49
